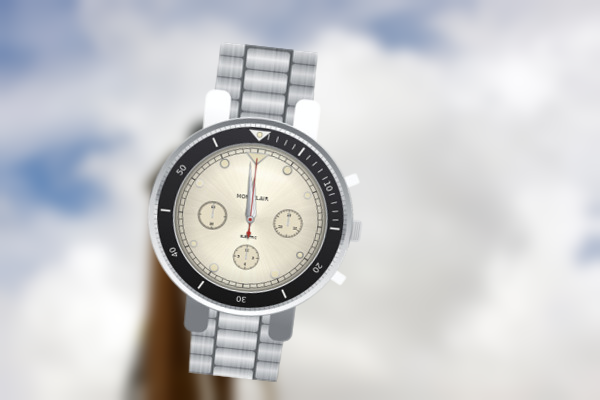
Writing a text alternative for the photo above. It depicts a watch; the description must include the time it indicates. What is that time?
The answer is 11:59
